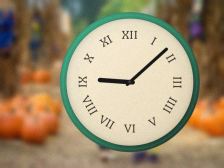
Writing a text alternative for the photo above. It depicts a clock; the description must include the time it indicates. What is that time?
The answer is 9:08
